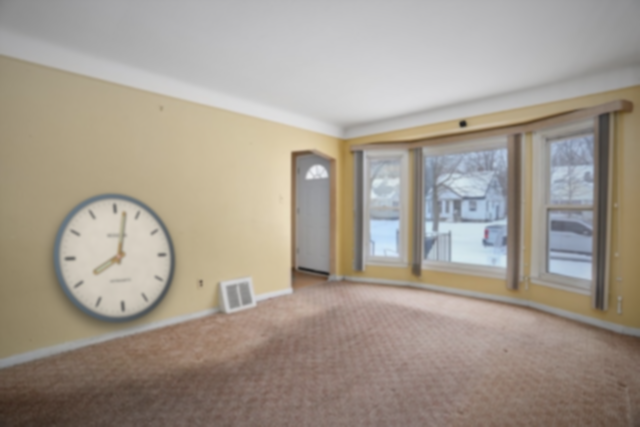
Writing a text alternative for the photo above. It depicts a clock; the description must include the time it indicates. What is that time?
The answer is 8:02
